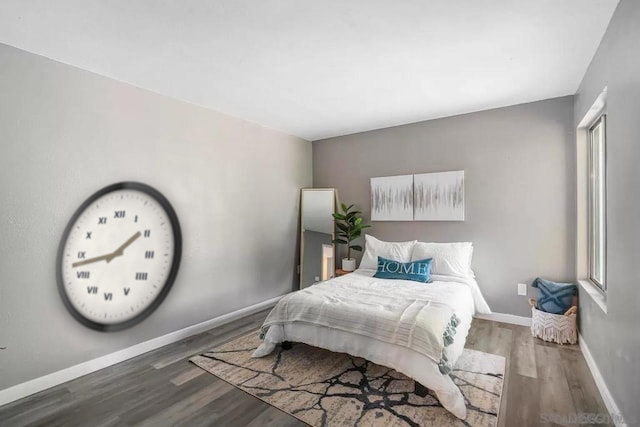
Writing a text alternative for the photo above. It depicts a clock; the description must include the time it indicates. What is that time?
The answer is 1:43
